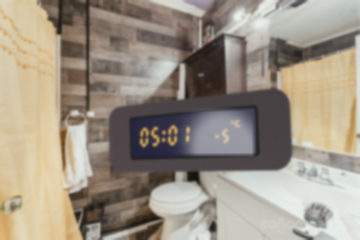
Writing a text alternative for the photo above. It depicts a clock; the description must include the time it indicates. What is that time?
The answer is 5:01
